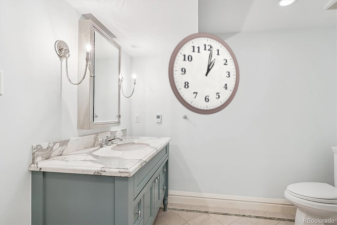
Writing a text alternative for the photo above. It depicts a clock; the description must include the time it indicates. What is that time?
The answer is 1:02
